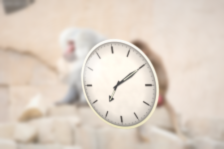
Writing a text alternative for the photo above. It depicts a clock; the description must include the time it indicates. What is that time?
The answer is 7:10
